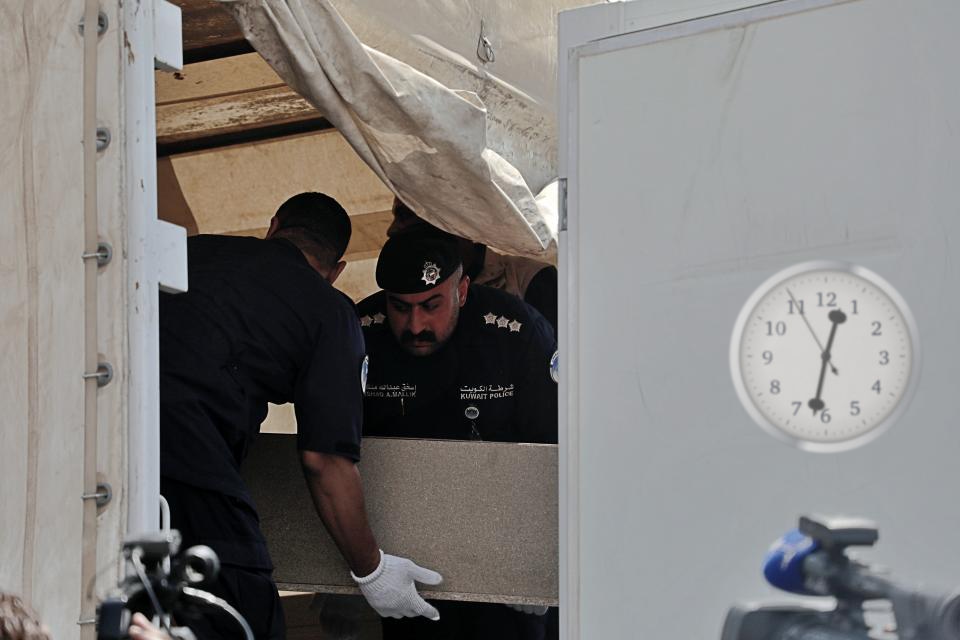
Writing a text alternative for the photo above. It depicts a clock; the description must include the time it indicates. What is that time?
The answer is 12:31:55
